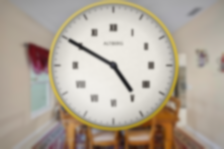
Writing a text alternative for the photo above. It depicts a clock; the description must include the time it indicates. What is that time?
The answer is 4:50
